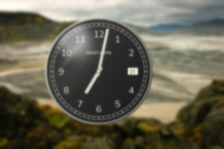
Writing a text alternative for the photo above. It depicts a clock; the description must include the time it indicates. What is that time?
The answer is 7:02
